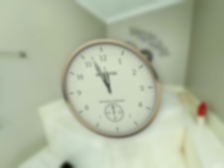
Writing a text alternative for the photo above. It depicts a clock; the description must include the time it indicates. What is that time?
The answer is 11:57
